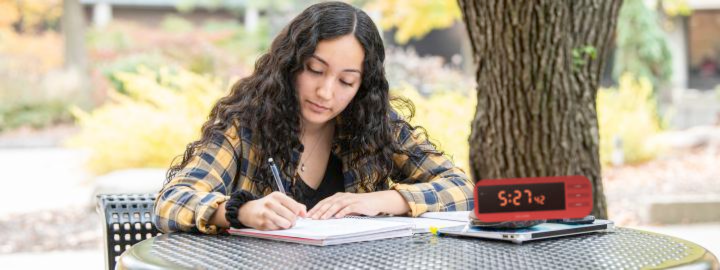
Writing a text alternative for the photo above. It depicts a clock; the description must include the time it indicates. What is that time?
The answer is 5:27
